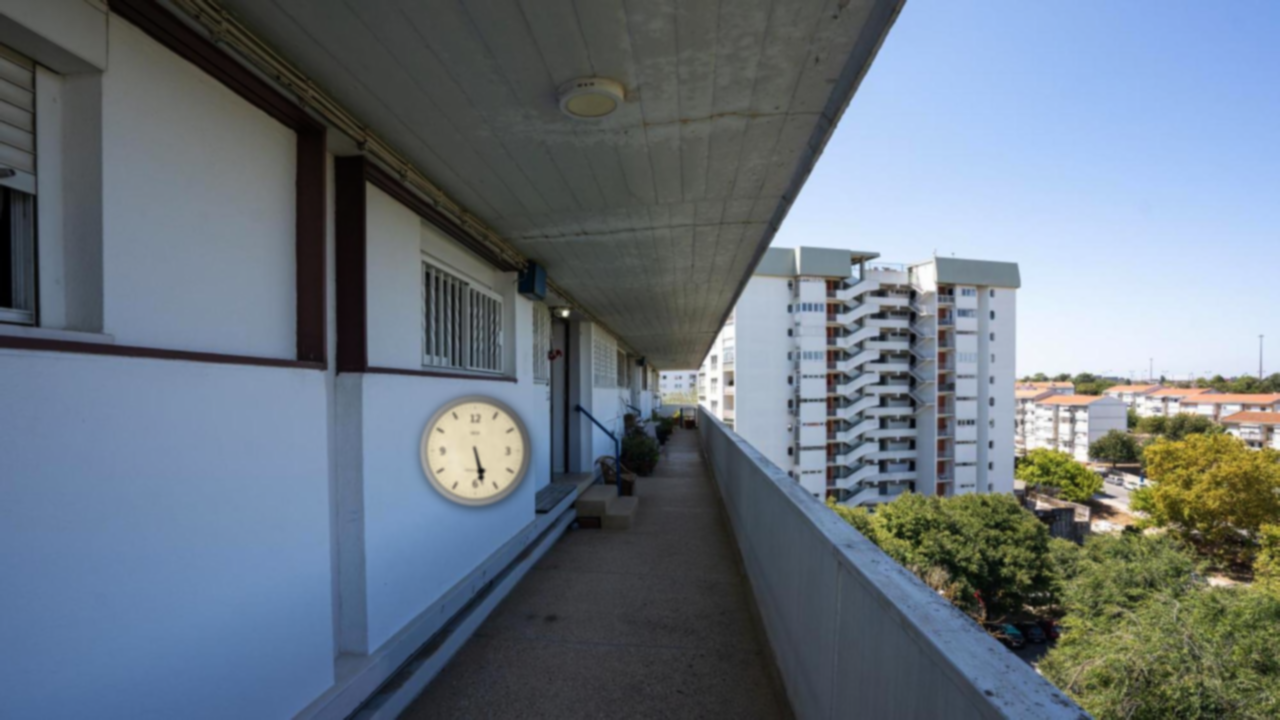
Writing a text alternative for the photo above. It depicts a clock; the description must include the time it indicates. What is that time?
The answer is 5:28
